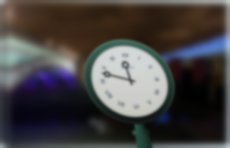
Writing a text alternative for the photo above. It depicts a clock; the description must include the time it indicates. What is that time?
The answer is 11:48
